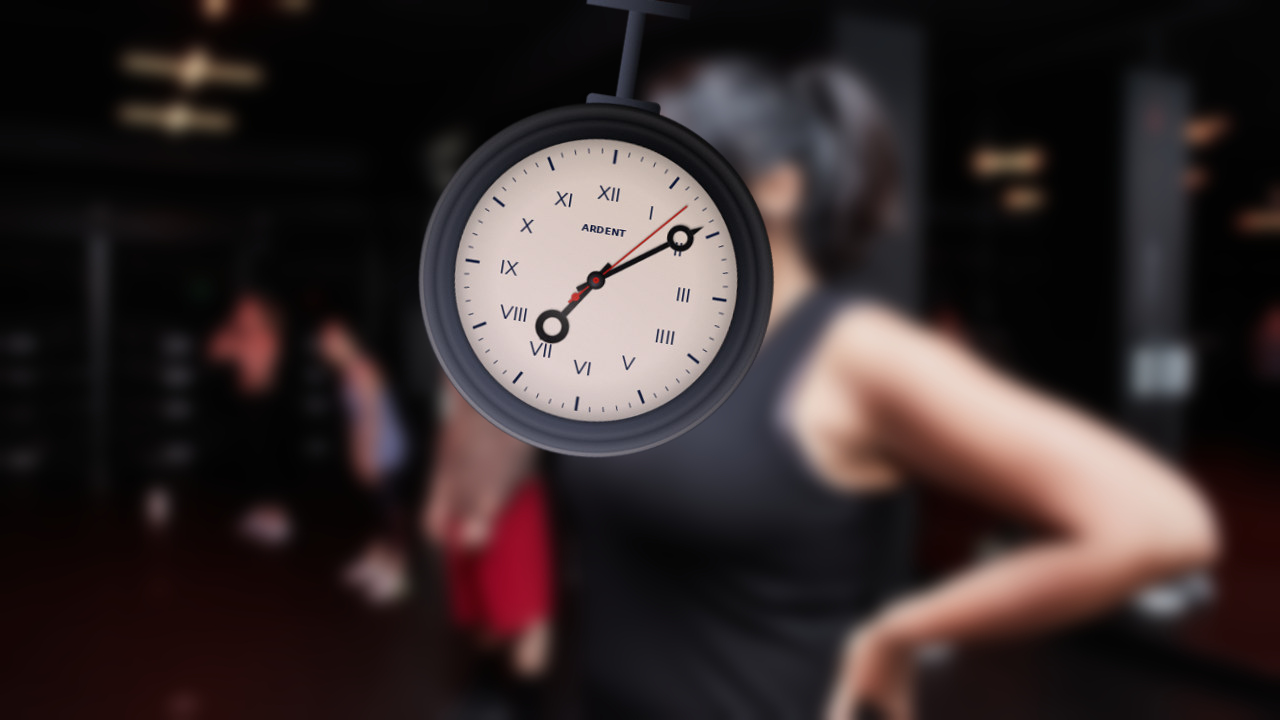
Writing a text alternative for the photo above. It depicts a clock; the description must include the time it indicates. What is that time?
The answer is 7:09:07
